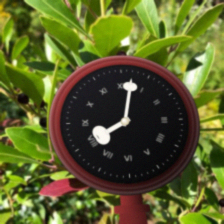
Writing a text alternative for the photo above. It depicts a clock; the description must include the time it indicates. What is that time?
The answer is 8:02
